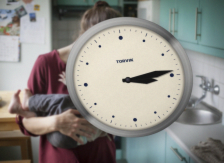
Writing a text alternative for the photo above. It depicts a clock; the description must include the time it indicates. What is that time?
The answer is 3:14
